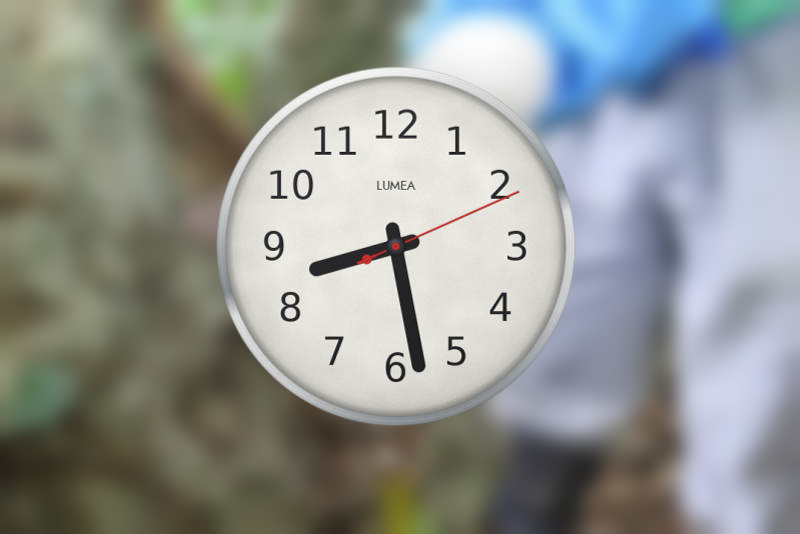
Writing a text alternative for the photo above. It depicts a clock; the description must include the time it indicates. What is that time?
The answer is 8:28:11
